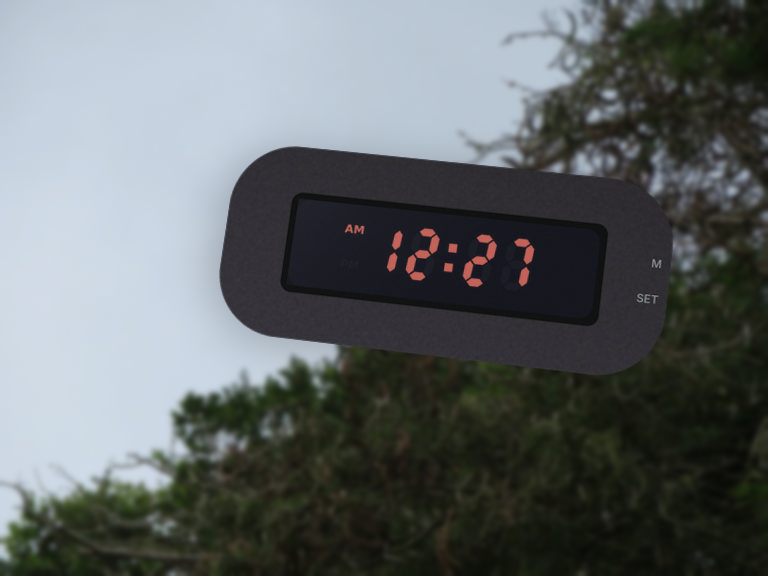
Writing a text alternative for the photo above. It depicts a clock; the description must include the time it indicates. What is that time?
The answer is 12:27
